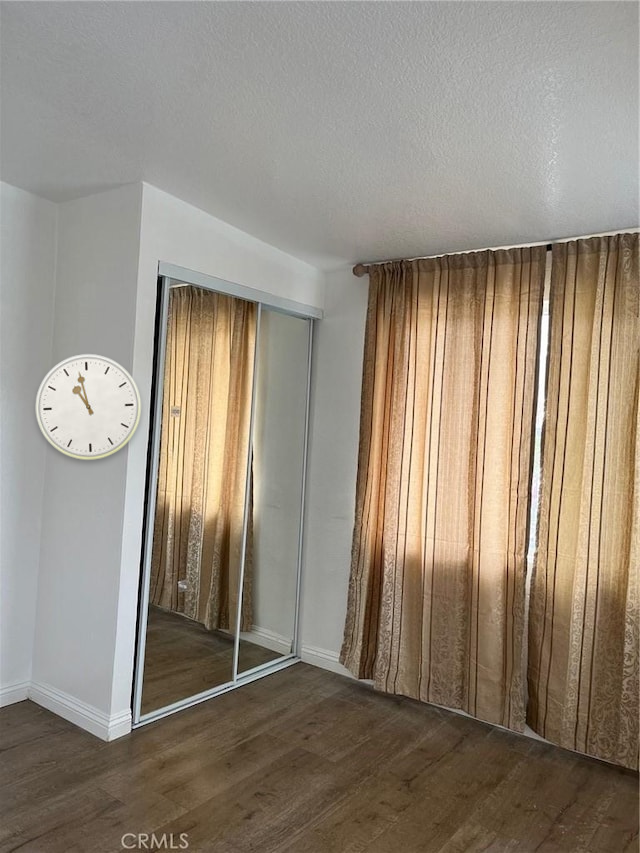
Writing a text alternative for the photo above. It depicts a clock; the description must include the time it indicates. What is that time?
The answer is 10:58
